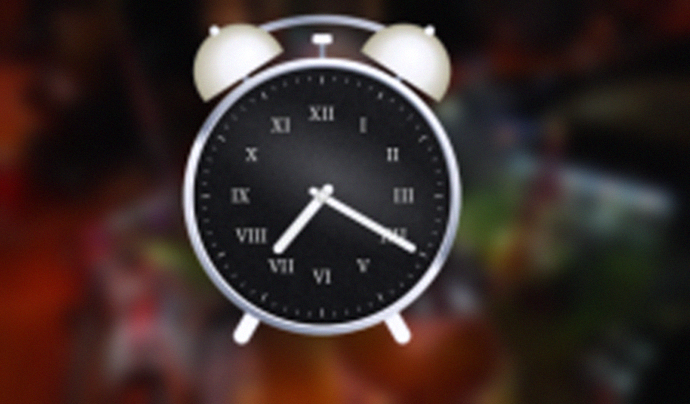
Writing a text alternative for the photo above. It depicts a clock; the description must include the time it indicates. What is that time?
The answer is 7:20
